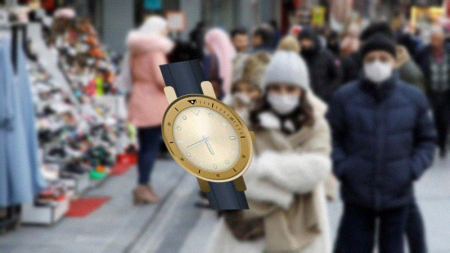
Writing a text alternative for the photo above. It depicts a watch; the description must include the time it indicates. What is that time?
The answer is 5:42
